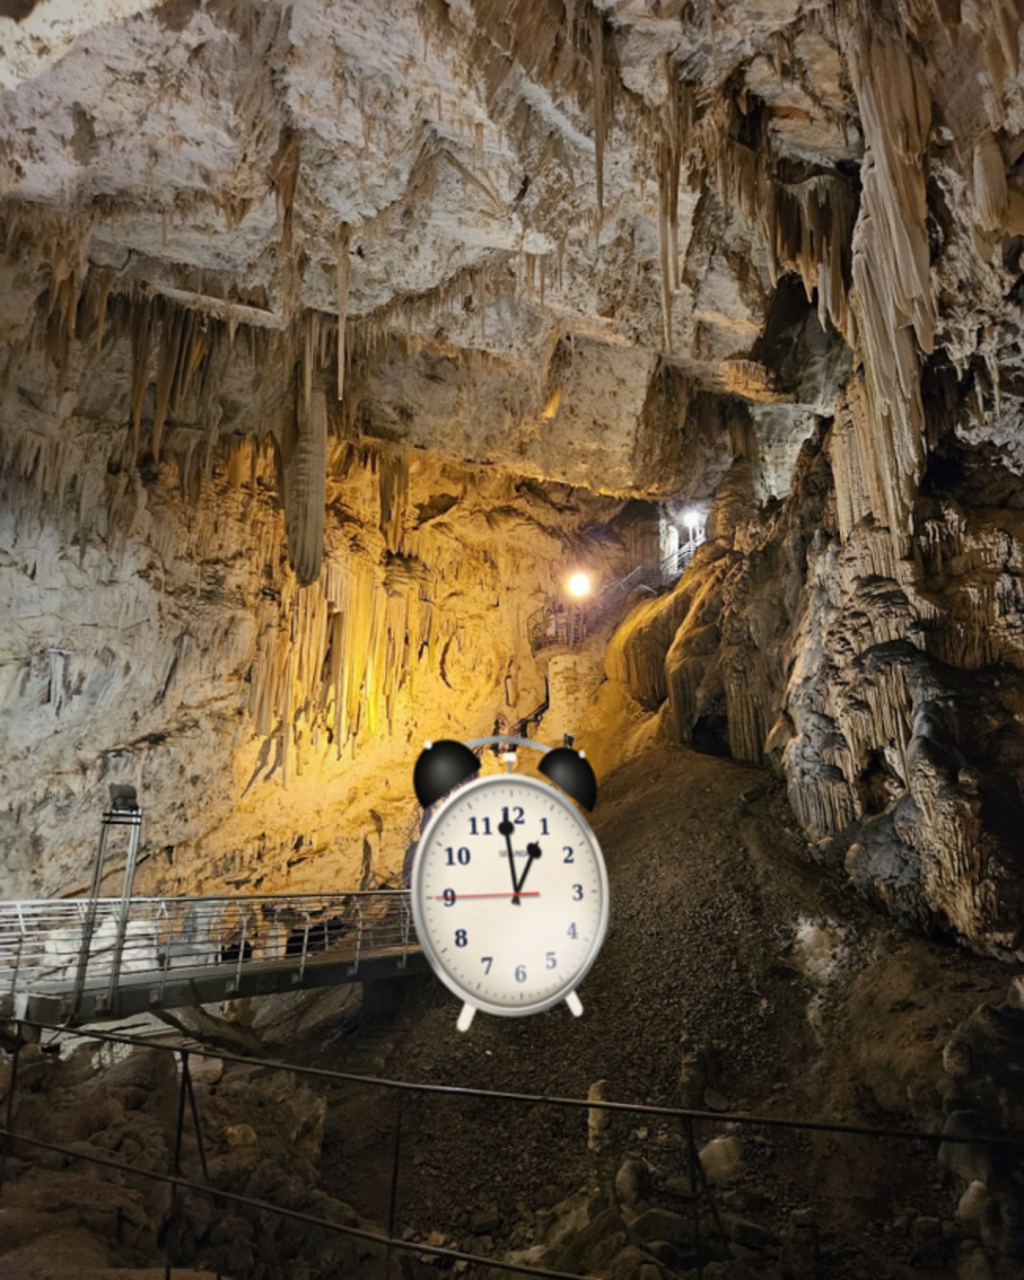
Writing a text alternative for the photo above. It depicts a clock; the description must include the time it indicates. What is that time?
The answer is 12:58:45
